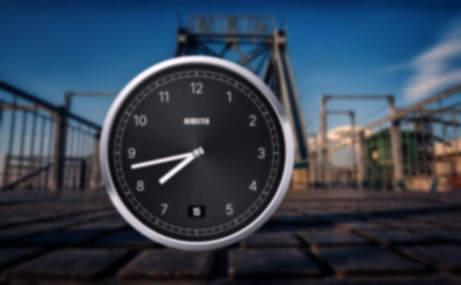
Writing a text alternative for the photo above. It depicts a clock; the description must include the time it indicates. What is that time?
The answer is 7:43
